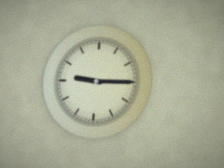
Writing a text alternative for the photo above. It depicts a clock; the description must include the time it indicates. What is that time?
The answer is 9:15
